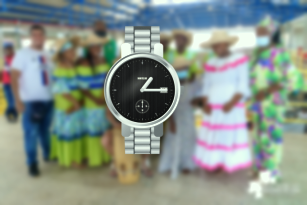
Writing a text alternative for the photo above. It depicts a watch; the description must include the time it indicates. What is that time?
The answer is 1:15
